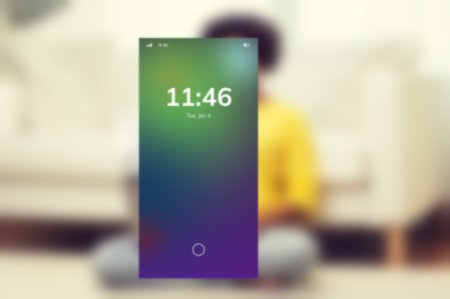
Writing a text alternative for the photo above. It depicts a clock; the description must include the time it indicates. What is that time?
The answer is 11:46
